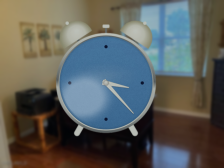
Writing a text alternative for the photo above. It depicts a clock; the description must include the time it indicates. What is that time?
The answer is 3:23
